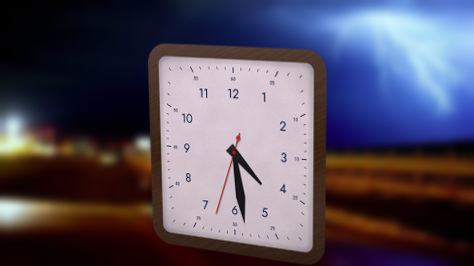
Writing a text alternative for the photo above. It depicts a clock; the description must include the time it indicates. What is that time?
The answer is 4:28:33
